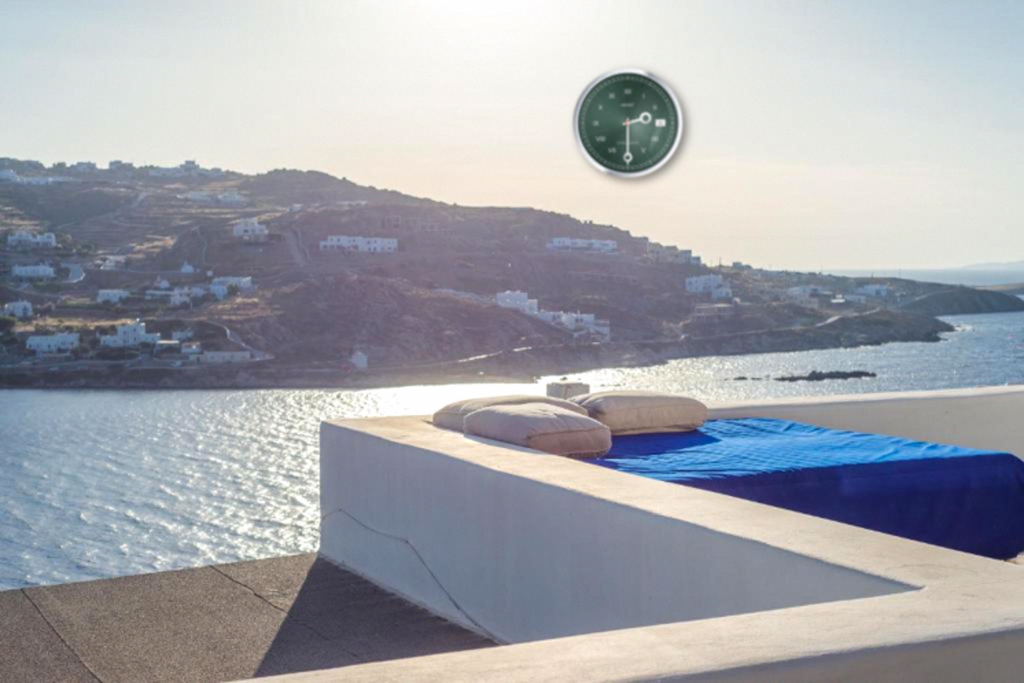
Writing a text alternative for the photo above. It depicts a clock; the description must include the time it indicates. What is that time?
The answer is 2:30
